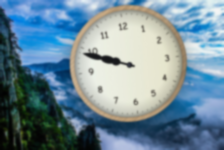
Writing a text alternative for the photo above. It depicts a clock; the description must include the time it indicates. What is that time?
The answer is 9:49
